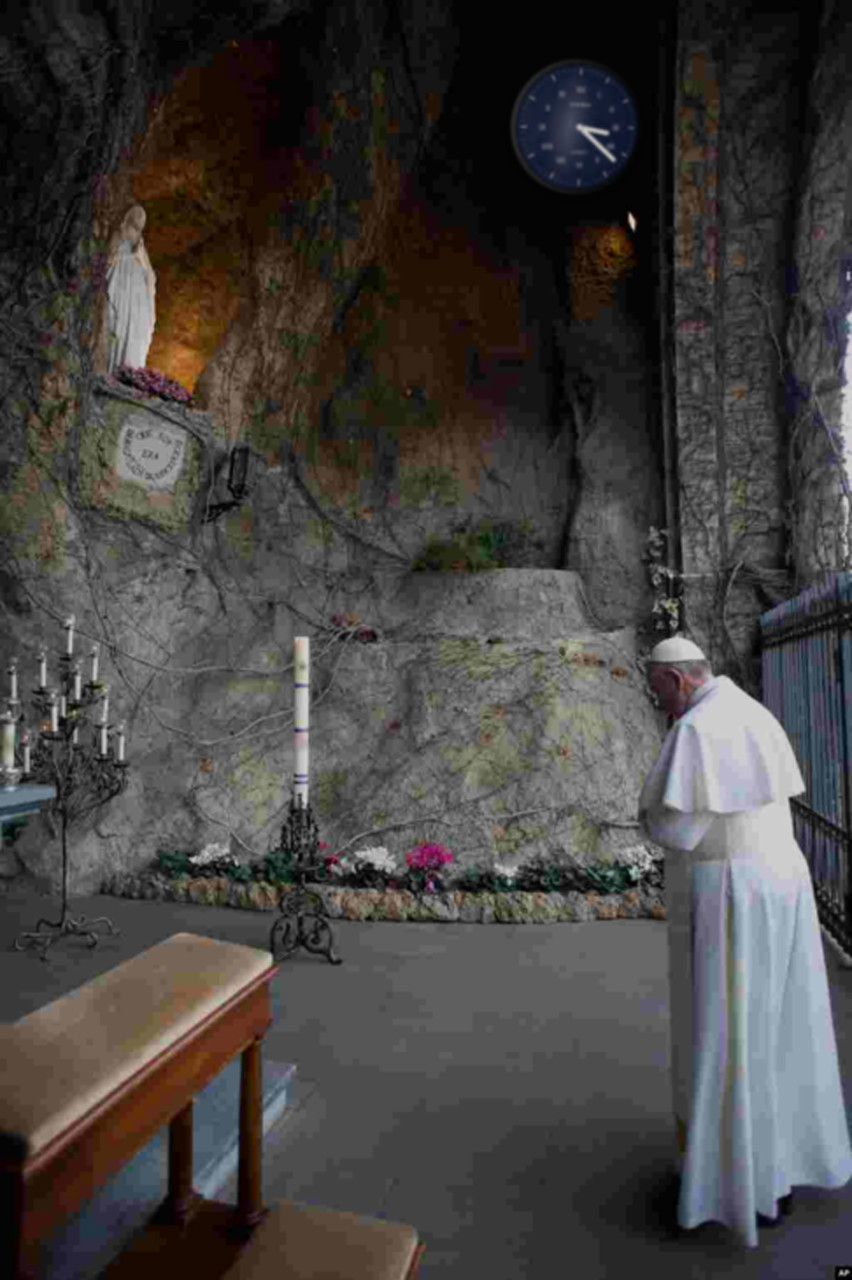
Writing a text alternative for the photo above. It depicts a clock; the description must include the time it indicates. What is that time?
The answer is 3:22
